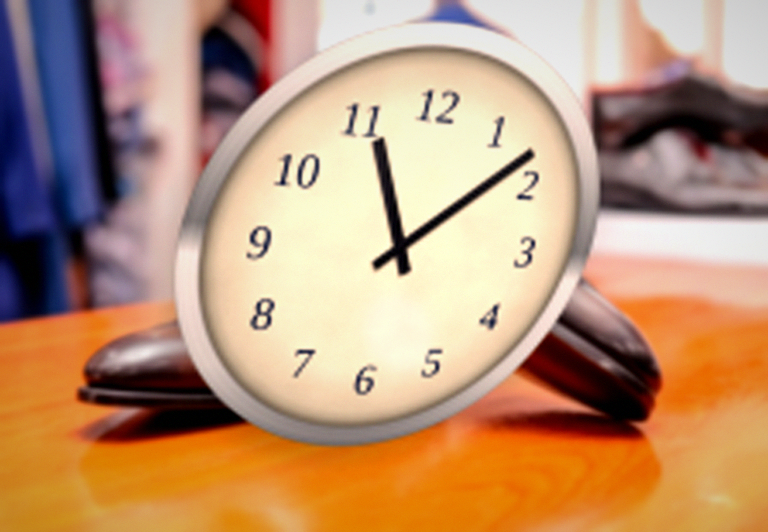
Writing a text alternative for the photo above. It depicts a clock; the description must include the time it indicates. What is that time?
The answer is 11:08
